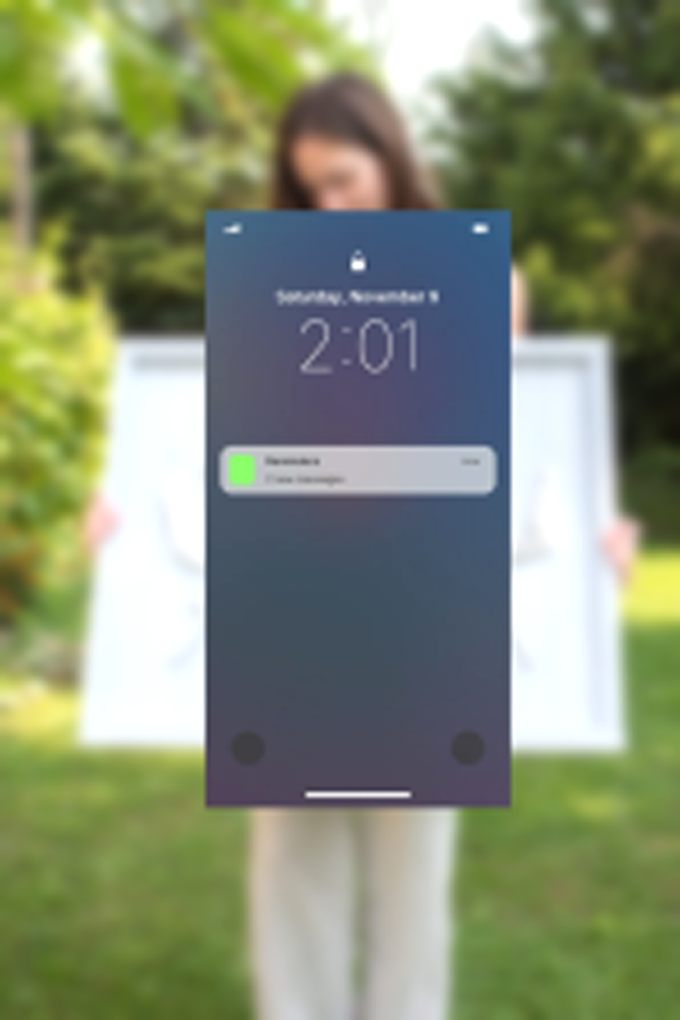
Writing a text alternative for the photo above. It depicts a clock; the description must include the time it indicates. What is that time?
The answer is 2:01
